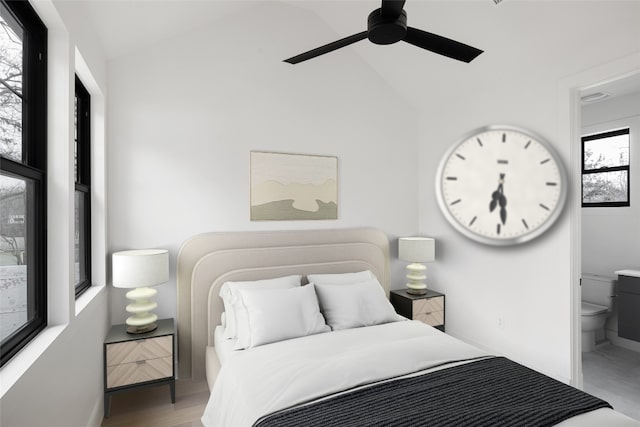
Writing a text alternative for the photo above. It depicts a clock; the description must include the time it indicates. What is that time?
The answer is 6:29
